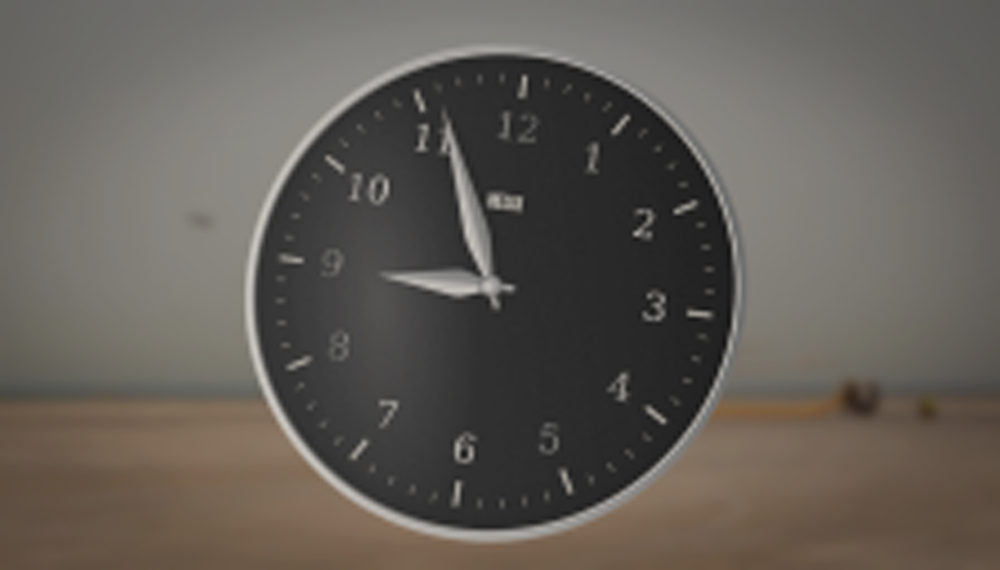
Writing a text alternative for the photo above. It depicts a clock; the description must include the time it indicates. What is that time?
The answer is 8:56
